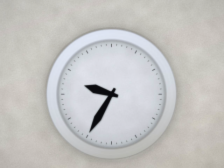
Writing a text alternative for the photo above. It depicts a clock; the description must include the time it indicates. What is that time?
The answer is 9:35
